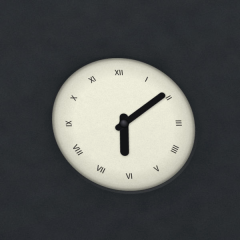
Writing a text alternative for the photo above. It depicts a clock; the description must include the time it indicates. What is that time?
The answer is 6:09
